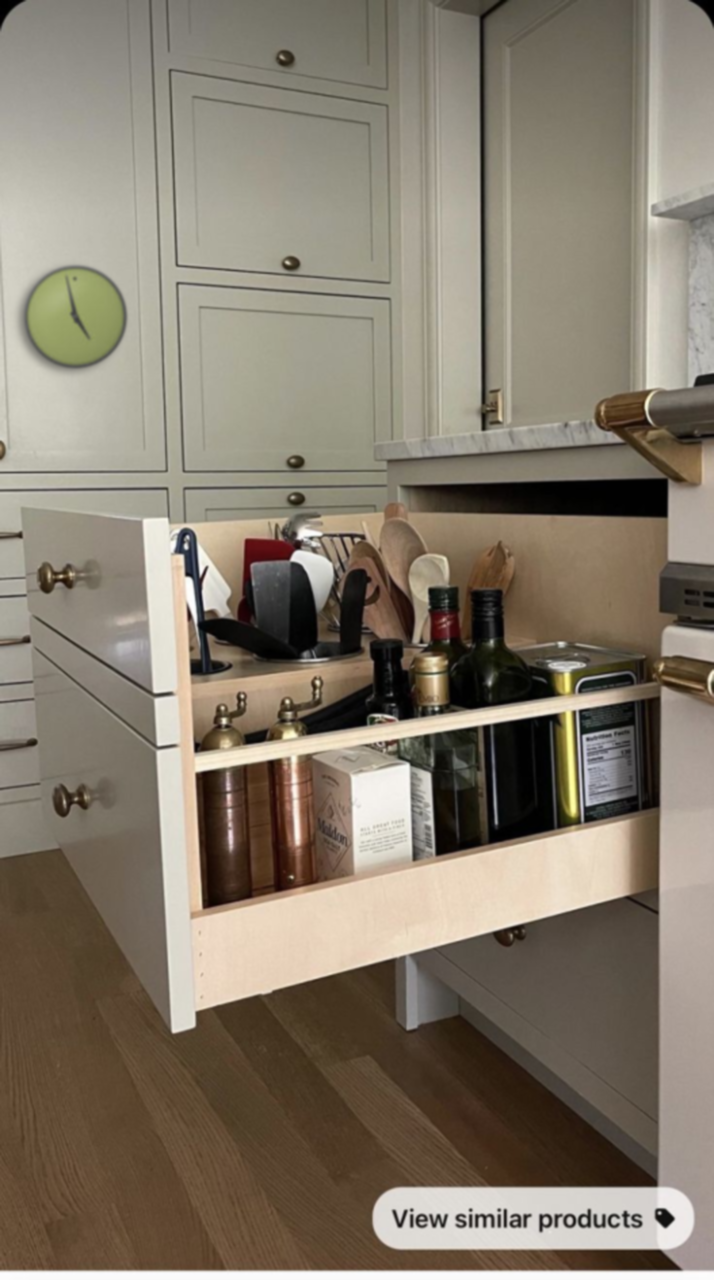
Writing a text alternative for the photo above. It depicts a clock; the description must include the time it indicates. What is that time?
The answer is 4:58
